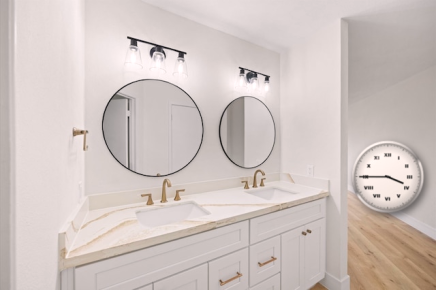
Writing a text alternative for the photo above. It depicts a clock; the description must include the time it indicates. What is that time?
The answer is 3:45
